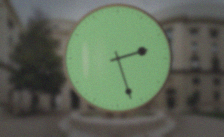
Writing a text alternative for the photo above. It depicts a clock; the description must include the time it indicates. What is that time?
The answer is 2:27
